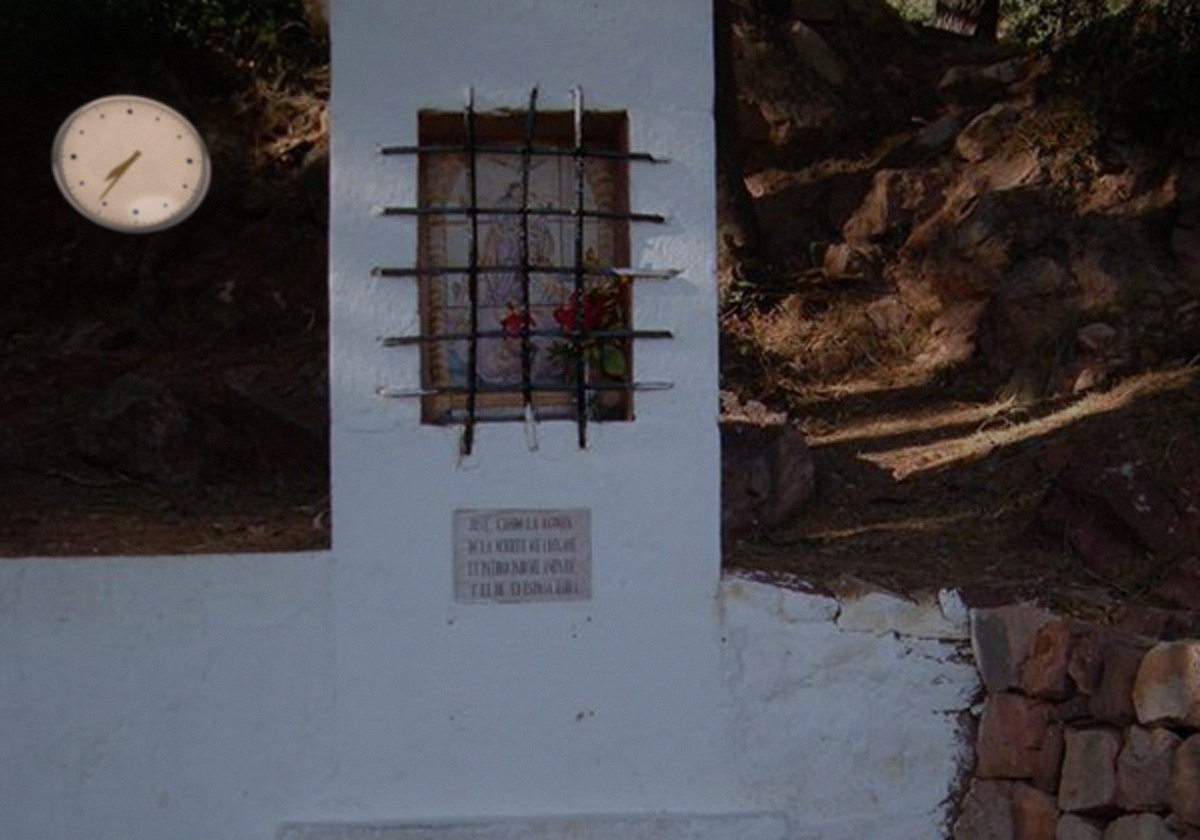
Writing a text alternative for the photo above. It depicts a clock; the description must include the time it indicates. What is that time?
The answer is 7:36
